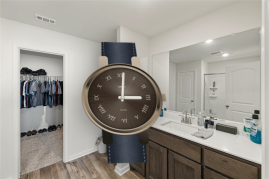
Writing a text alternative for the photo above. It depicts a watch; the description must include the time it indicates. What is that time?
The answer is 3:01
